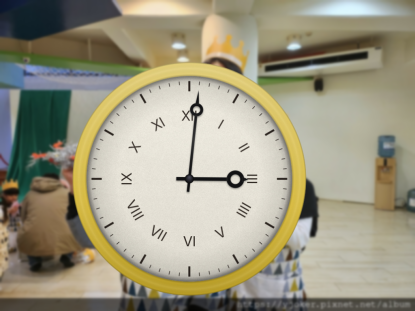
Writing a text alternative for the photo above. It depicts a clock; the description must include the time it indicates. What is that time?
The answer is 3:01
